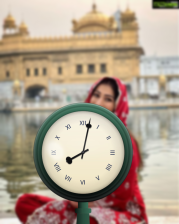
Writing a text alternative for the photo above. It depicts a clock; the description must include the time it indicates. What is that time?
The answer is 8:02
